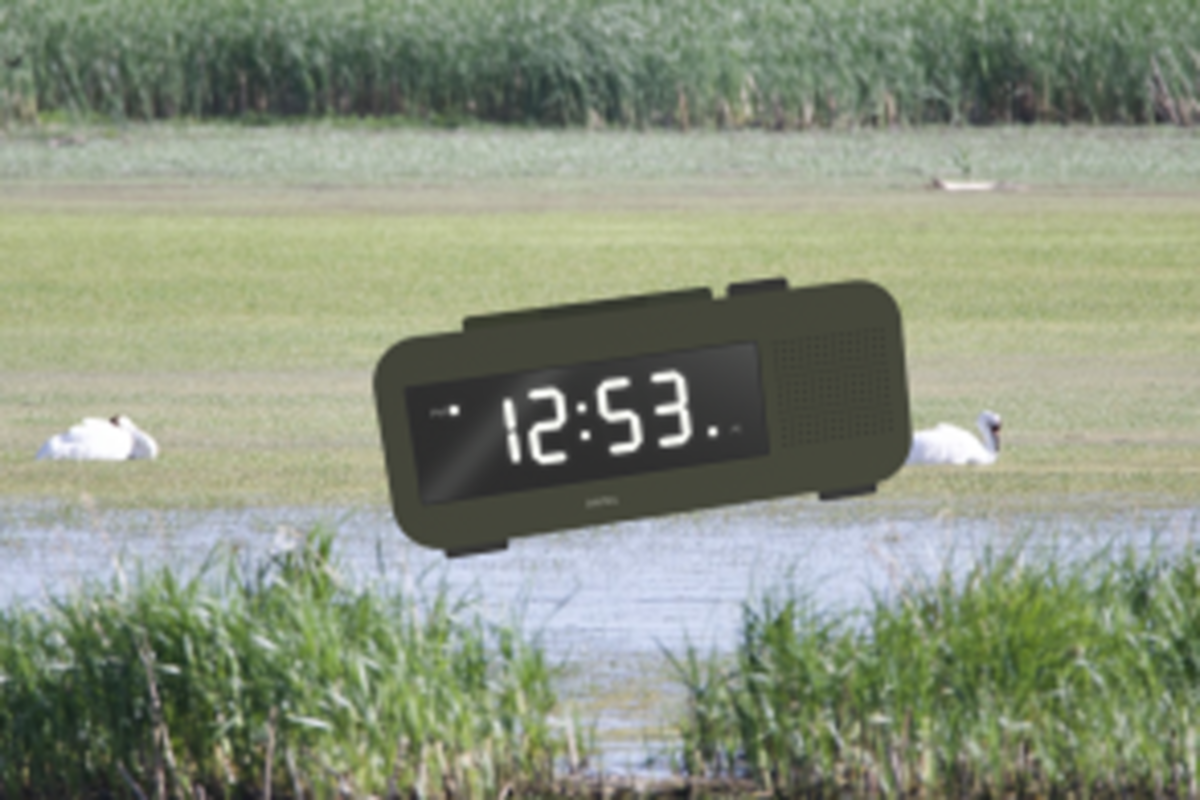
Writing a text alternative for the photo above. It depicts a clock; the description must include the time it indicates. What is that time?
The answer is 12:53
